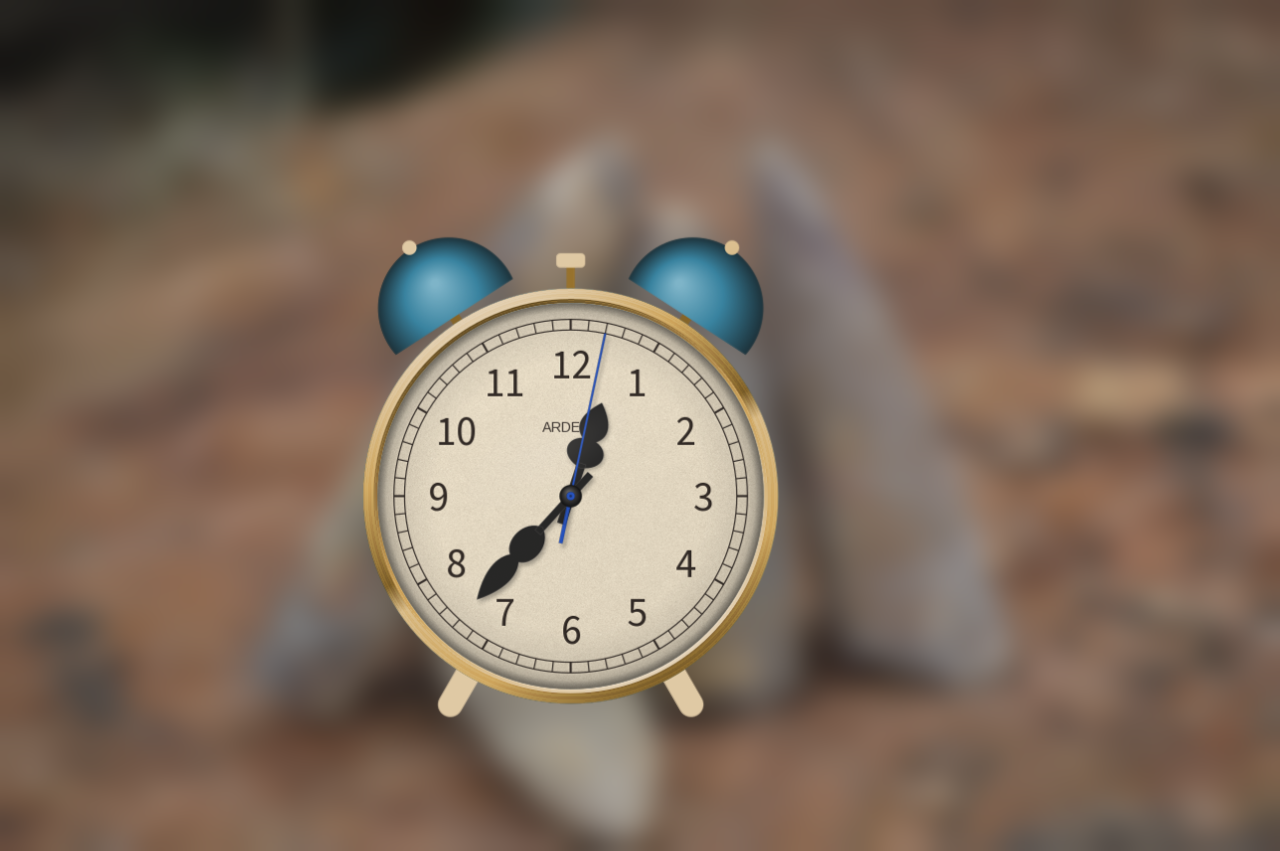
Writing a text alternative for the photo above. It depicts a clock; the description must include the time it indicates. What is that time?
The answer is 12:37:02
